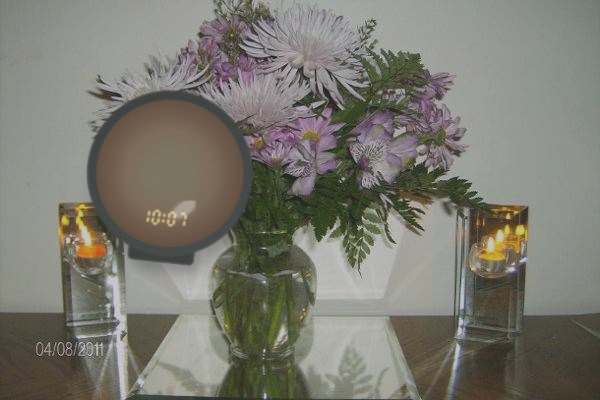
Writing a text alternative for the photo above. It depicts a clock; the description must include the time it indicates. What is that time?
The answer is 10:07
